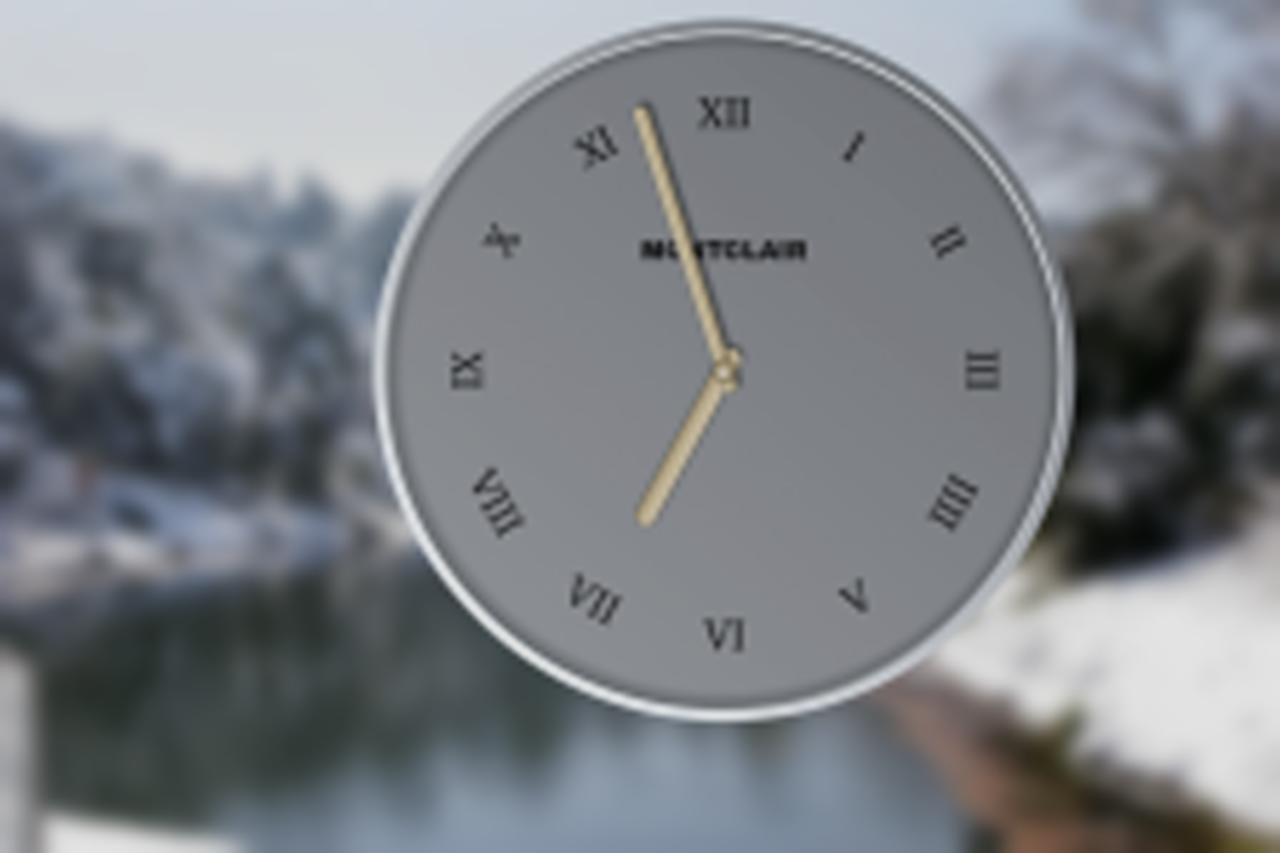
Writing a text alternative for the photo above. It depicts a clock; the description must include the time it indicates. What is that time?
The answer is 6:57
